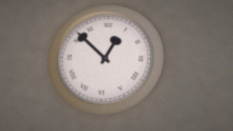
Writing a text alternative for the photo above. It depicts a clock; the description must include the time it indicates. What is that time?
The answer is 12:52
